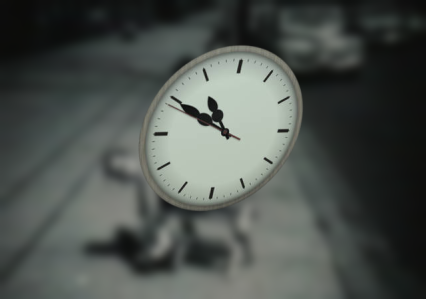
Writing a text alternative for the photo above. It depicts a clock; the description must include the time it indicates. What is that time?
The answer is 10:49:49
